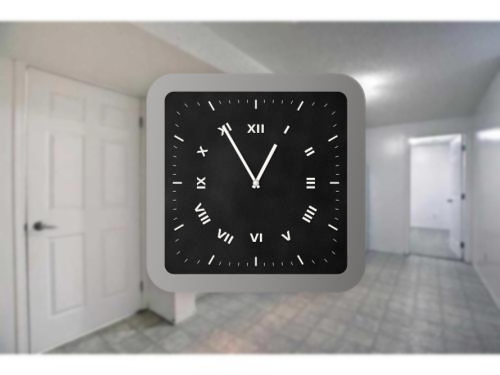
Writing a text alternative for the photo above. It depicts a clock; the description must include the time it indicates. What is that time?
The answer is 12:55
